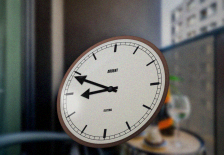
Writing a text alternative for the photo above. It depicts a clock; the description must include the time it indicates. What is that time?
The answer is 8:49
